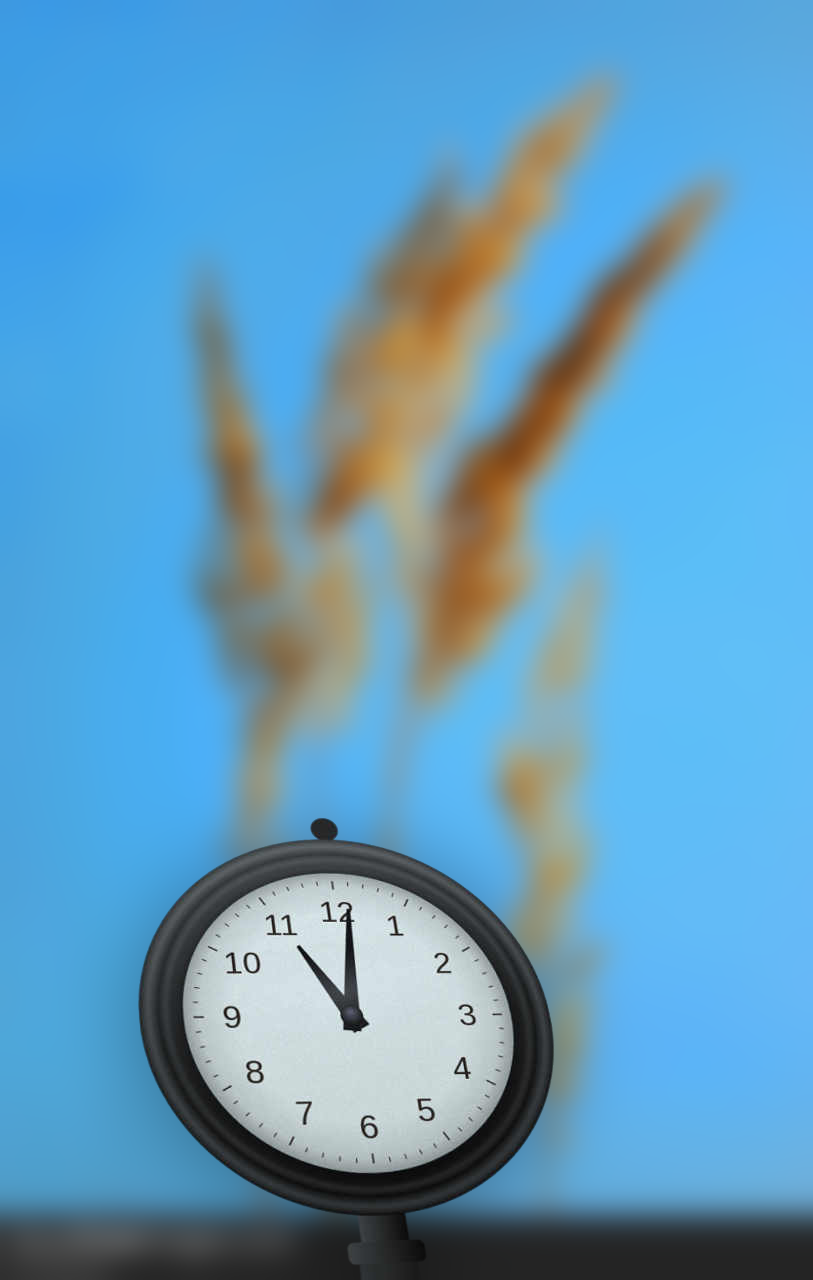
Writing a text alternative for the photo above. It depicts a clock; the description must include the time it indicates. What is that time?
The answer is 11:01
